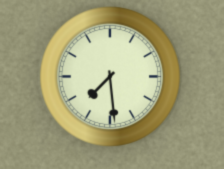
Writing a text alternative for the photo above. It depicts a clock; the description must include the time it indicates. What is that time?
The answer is 7:29
